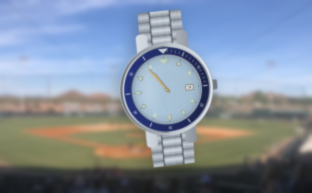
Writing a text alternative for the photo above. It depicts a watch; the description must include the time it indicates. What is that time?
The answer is 10:54
